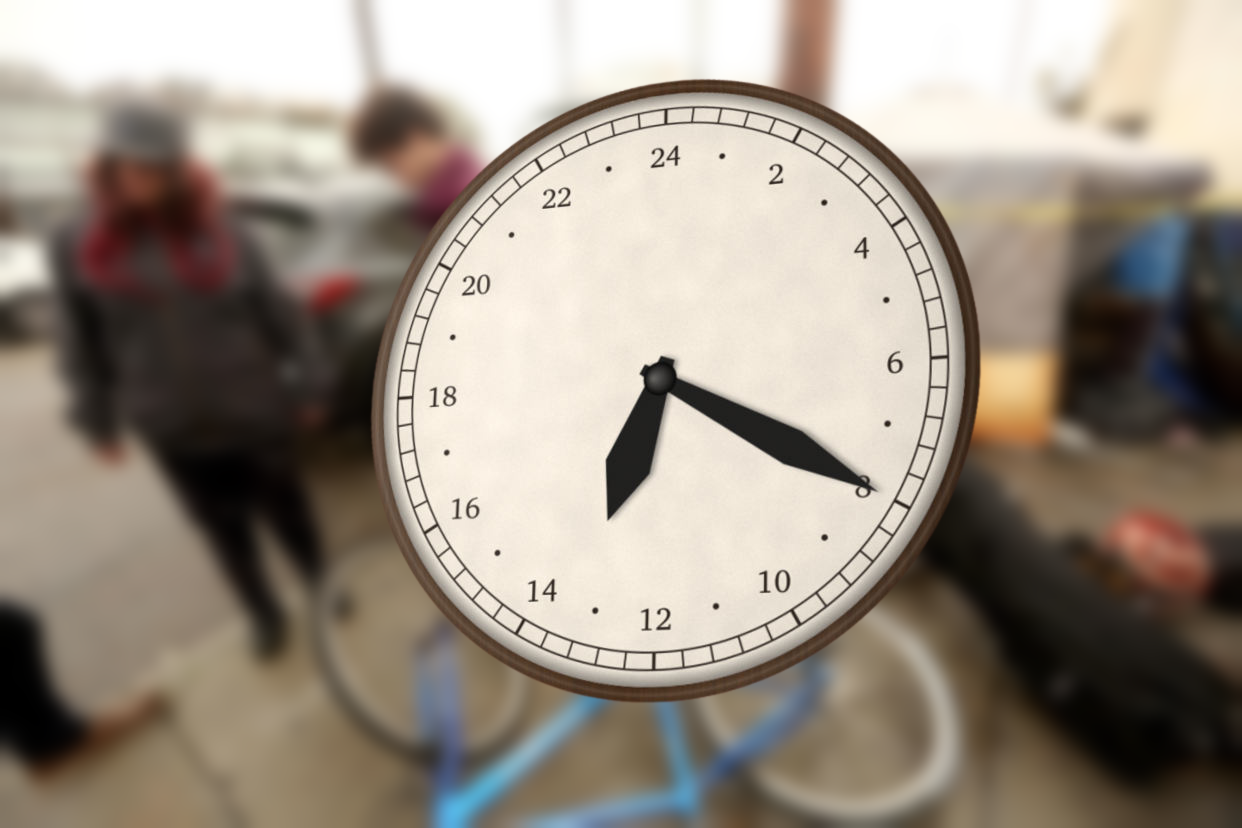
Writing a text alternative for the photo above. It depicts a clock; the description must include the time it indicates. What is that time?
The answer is 13:20
